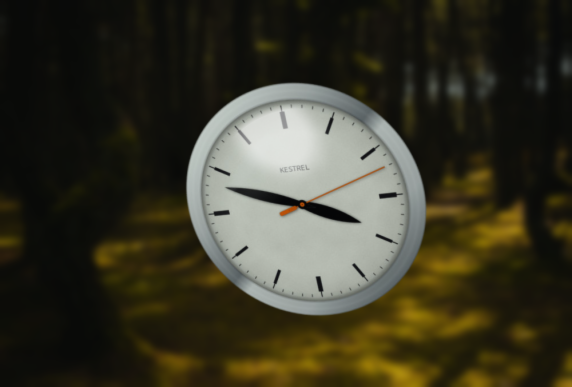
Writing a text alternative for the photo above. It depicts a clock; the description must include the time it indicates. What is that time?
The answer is 3:48:12
